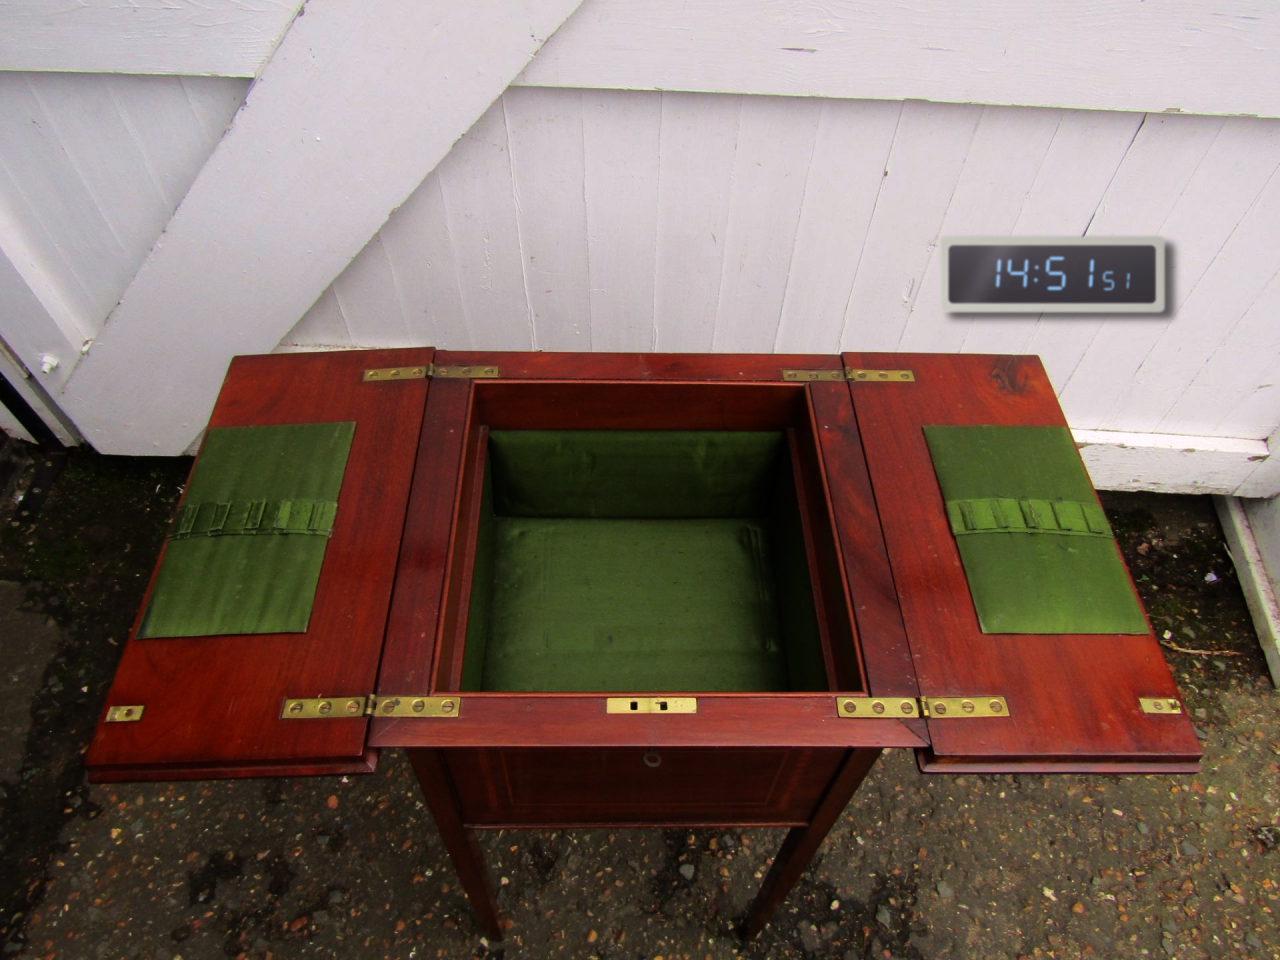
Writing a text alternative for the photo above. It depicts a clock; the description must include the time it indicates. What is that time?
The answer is 14:51:51
